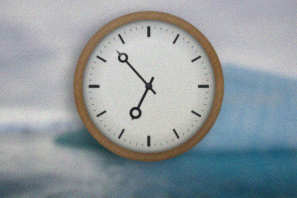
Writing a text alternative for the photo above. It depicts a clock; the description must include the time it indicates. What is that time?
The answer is 6:53
